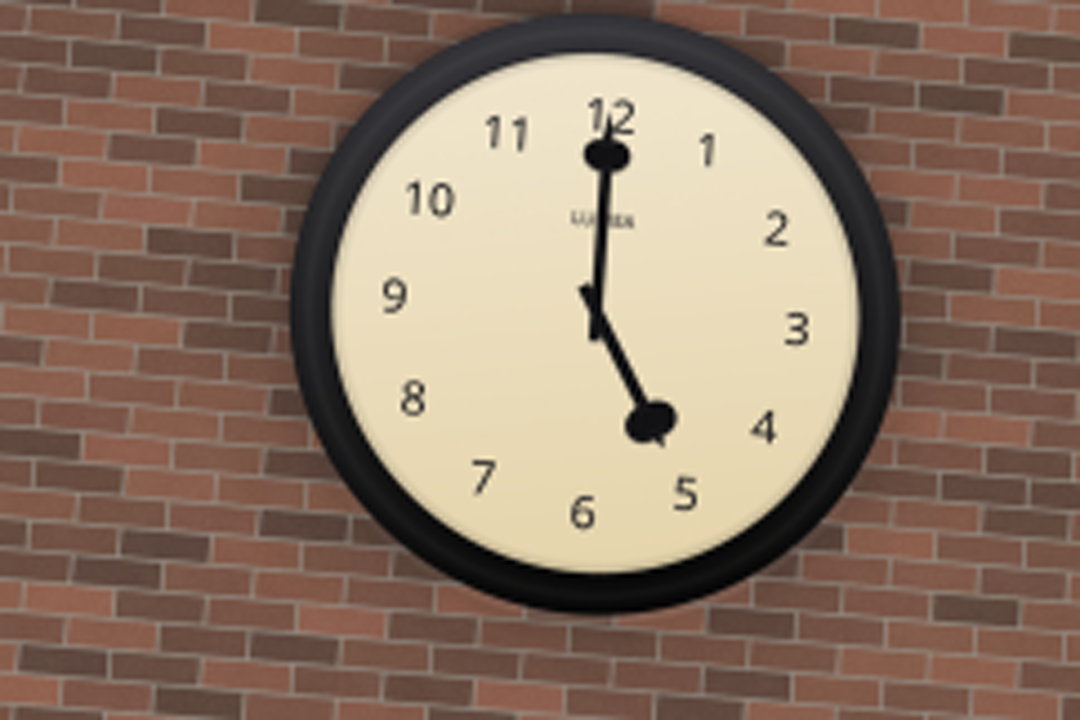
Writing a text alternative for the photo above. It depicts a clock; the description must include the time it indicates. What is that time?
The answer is 5:00
